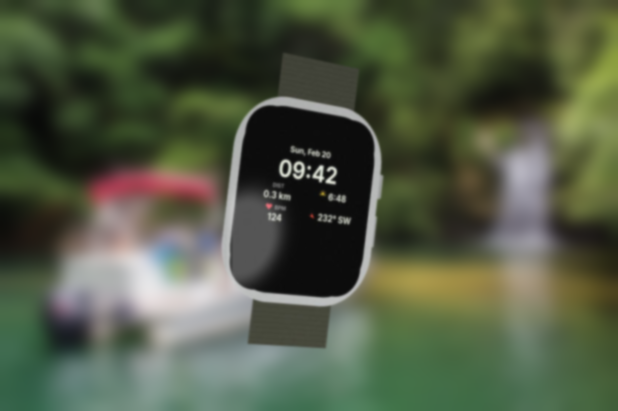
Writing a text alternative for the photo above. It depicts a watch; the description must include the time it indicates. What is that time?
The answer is 9:42
